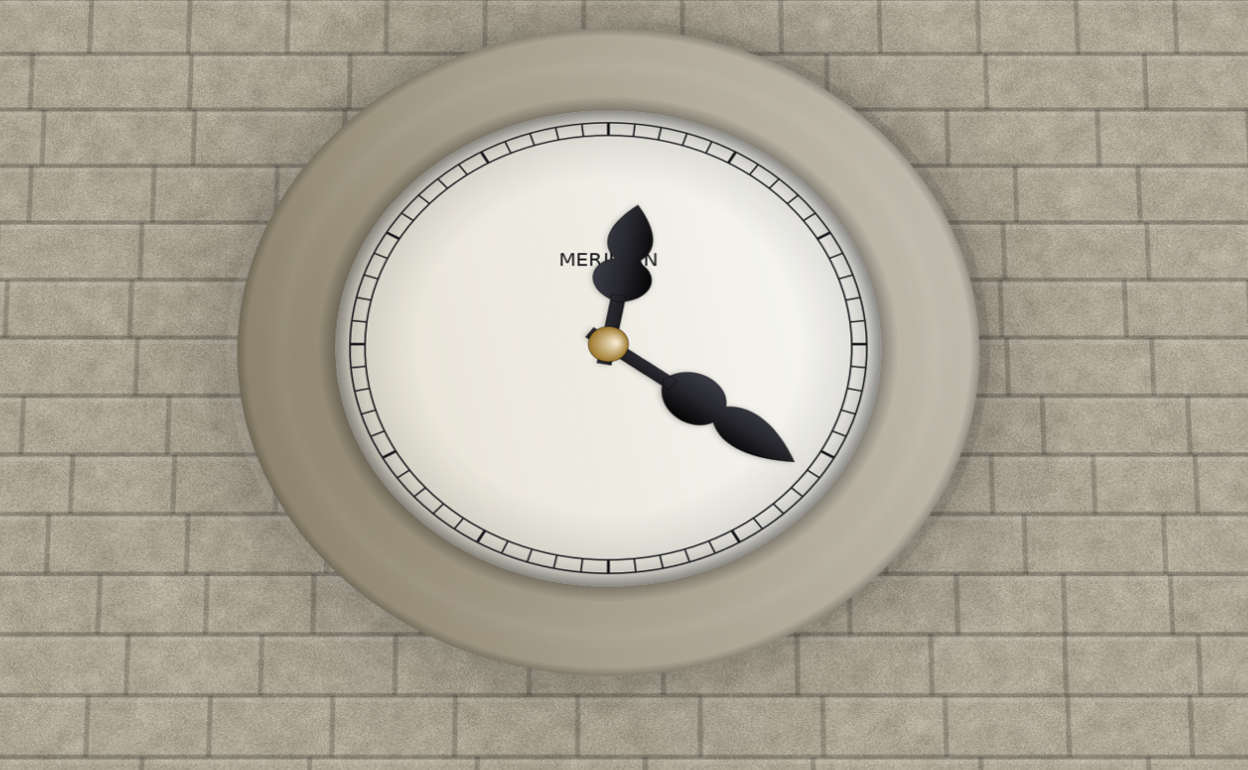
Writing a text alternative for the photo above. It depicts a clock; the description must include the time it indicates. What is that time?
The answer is 12:21
